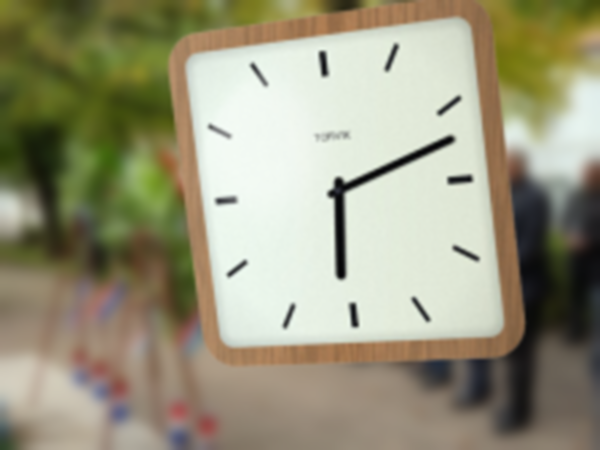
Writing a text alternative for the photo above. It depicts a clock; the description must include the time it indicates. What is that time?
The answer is 6:12
